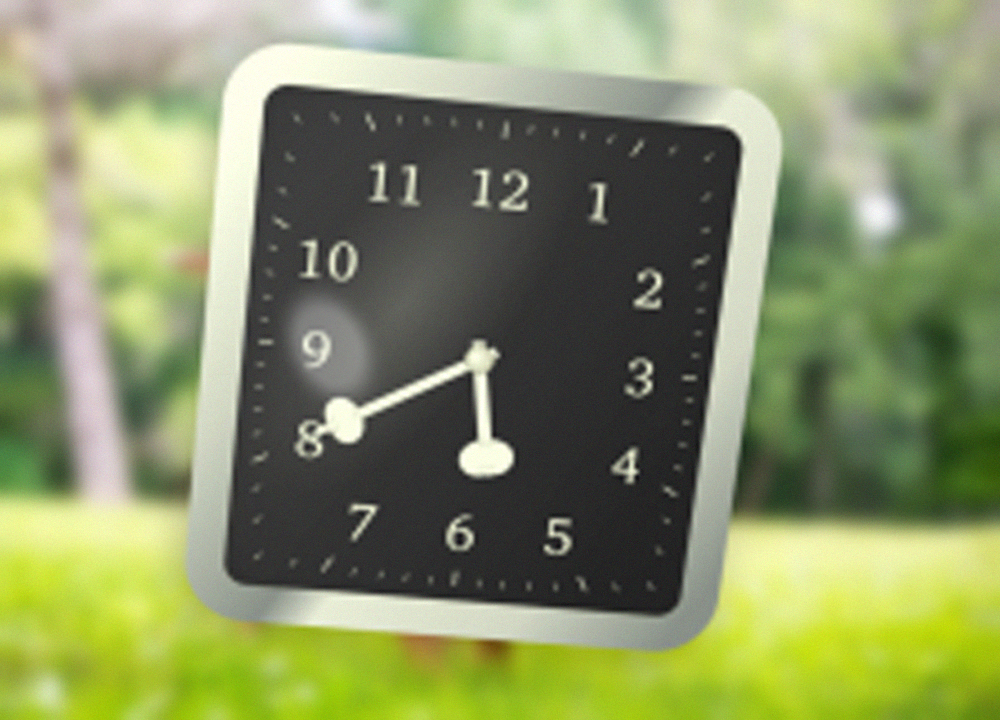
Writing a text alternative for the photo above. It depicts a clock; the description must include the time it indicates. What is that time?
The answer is 5:40
